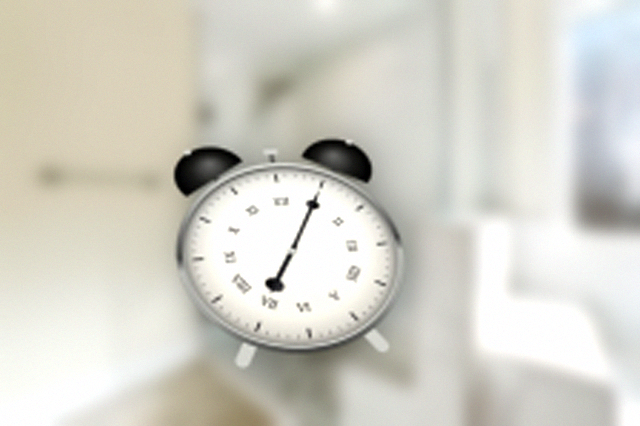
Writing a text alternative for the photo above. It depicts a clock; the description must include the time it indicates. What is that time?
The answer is 7:05
